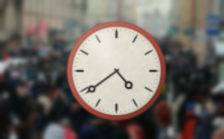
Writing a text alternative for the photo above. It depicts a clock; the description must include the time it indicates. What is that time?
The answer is 4:39
